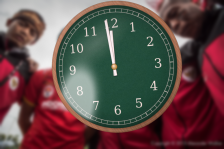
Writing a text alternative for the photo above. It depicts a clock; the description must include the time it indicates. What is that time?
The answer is 11:59
